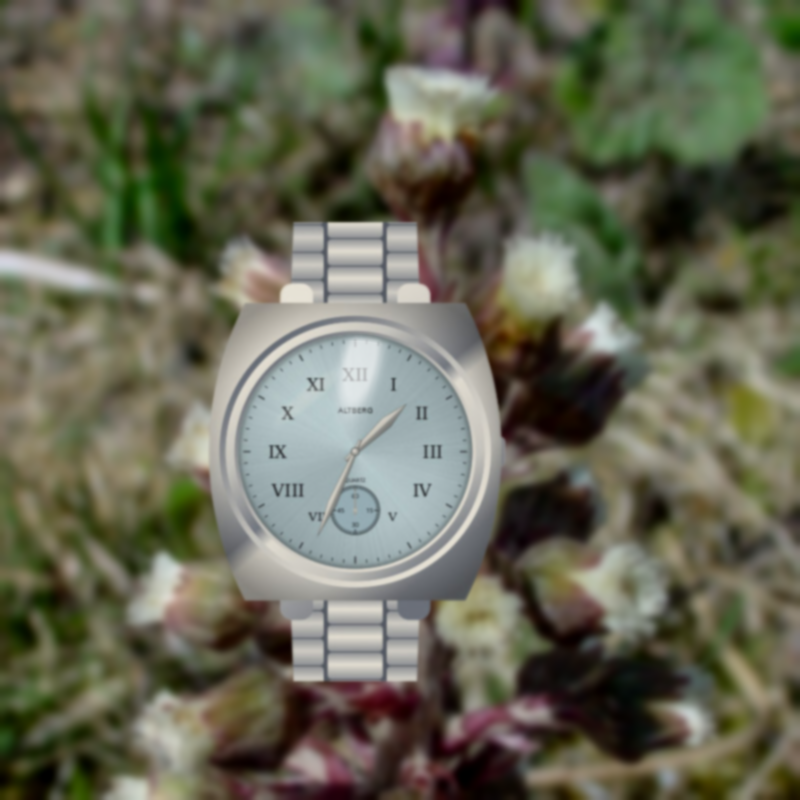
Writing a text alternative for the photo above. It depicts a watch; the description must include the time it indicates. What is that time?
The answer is 1:34
